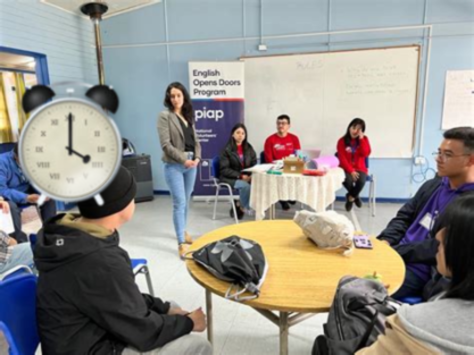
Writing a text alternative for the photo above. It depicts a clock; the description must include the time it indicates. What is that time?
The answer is 4:00
